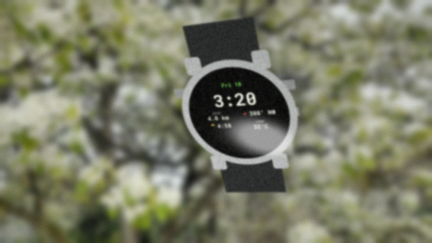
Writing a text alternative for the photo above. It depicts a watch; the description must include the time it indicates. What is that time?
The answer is 3:20
